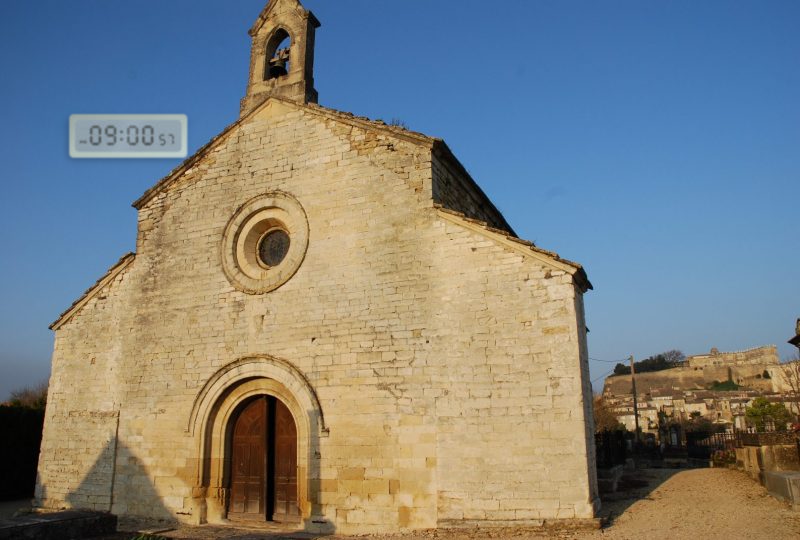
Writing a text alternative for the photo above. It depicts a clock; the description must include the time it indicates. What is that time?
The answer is 9:00:57
